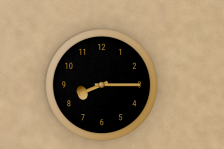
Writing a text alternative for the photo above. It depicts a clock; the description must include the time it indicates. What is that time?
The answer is 8:15
